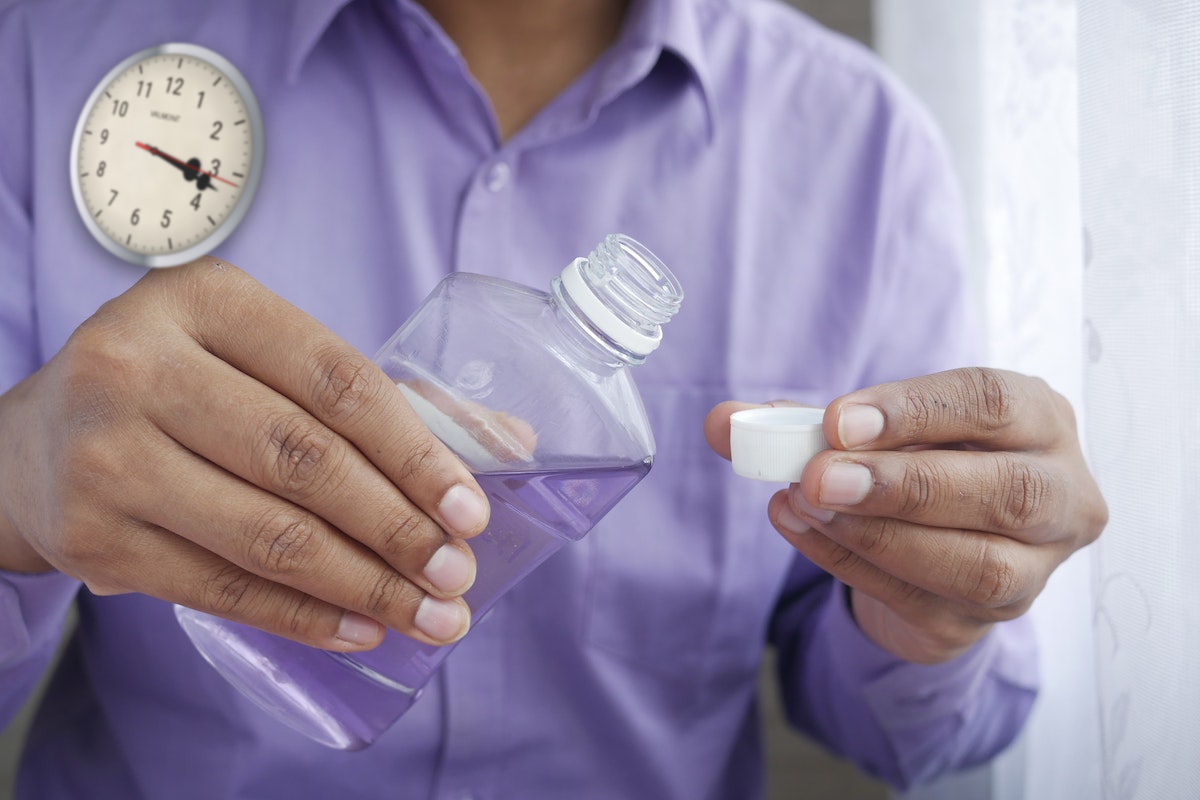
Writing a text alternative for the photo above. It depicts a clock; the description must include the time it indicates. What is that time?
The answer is 3:17:16
